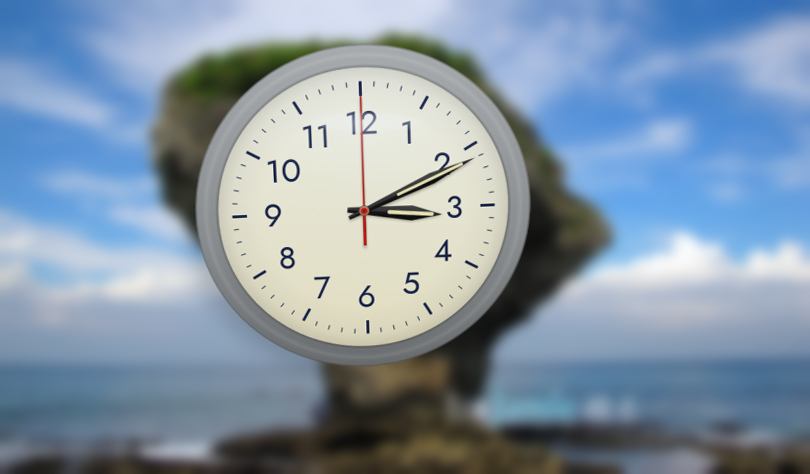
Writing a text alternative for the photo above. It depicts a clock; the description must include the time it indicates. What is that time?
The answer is 3:11:00
